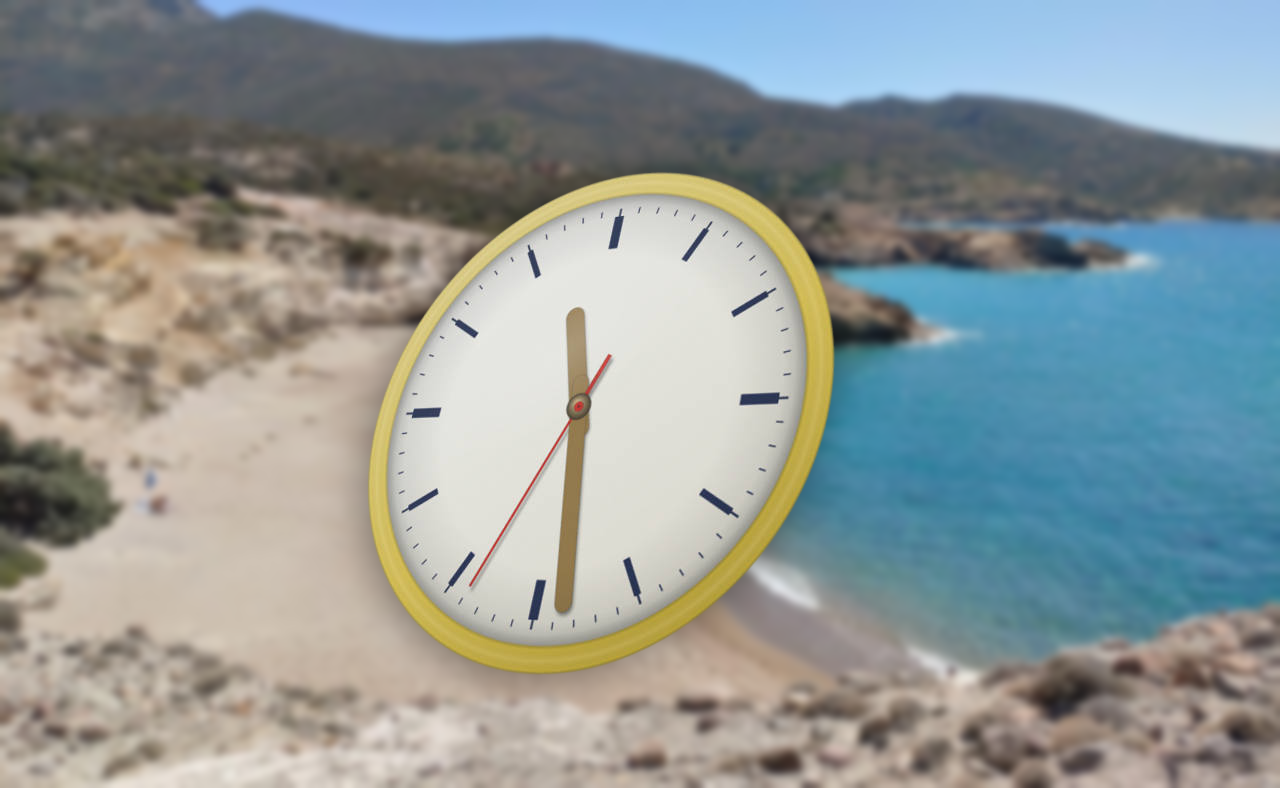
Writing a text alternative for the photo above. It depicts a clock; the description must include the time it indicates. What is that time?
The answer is 11:28:34
